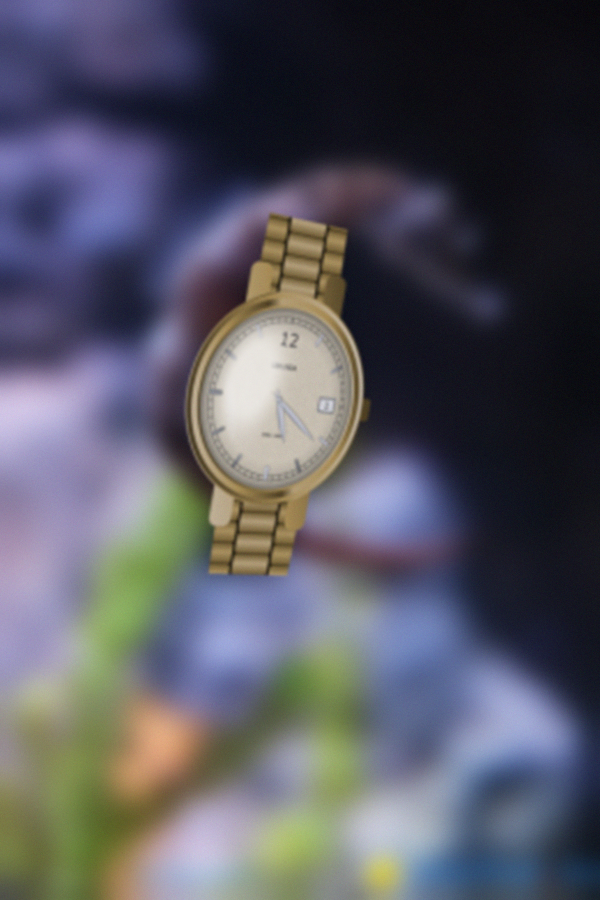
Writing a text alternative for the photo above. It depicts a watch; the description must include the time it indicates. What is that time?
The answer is 5:21
